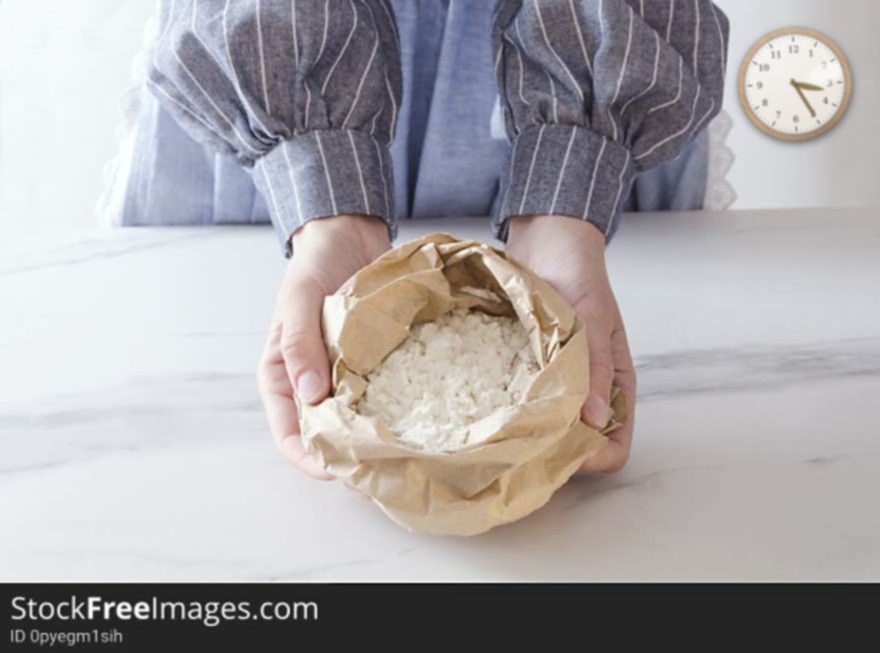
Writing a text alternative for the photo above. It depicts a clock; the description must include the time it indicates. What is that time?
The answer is 3:25
